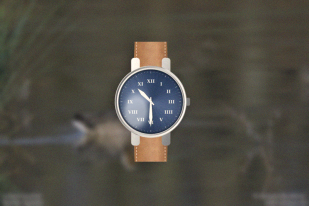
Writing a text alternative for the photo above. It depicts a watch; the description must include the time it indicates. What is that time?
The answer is 10:30
